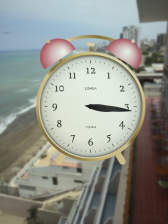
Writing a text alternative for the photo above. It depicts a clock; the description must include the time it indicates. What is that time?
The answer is 3:16
